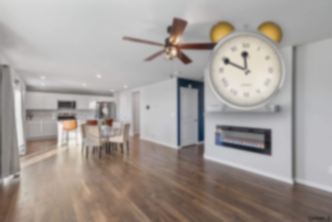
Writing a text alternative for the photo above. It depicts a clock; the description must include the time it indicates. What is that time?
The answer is 11:49
